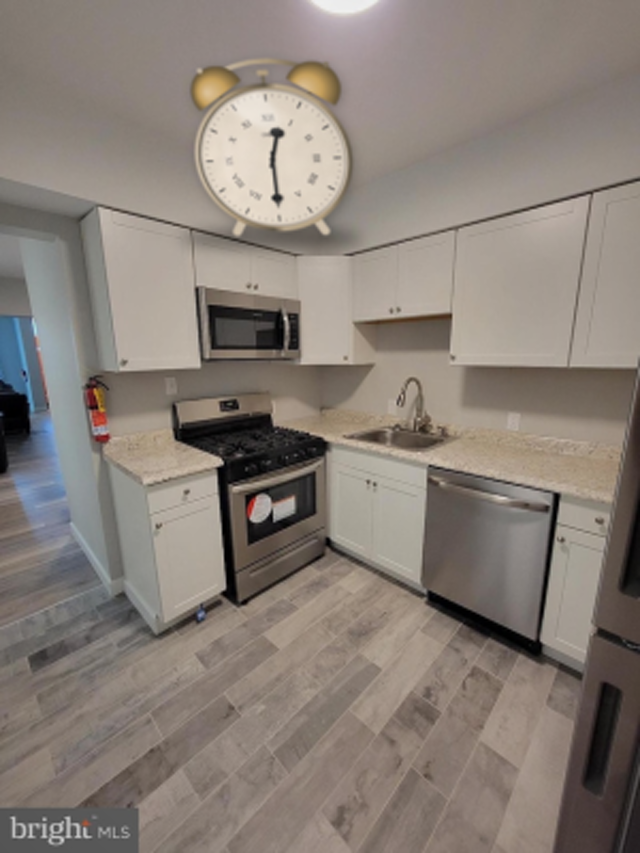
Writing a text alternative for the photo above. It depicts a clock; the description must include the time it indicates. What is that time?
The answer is 12:30
